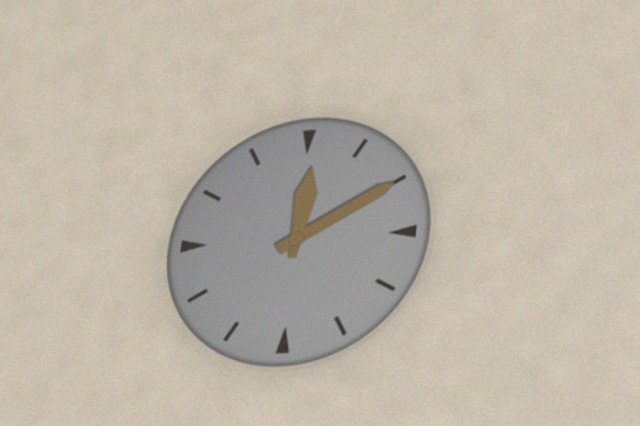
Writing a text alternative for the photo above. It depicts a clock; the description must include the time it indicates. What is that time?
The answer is 12:10
